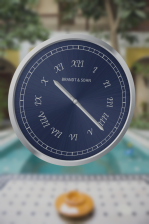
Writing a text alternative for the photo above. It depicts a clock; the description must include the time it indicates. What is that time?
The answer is 10:22
